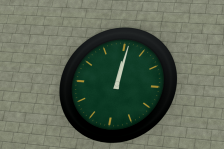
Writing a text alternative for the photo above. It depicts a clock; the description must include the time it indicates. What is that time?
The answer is 12:01
